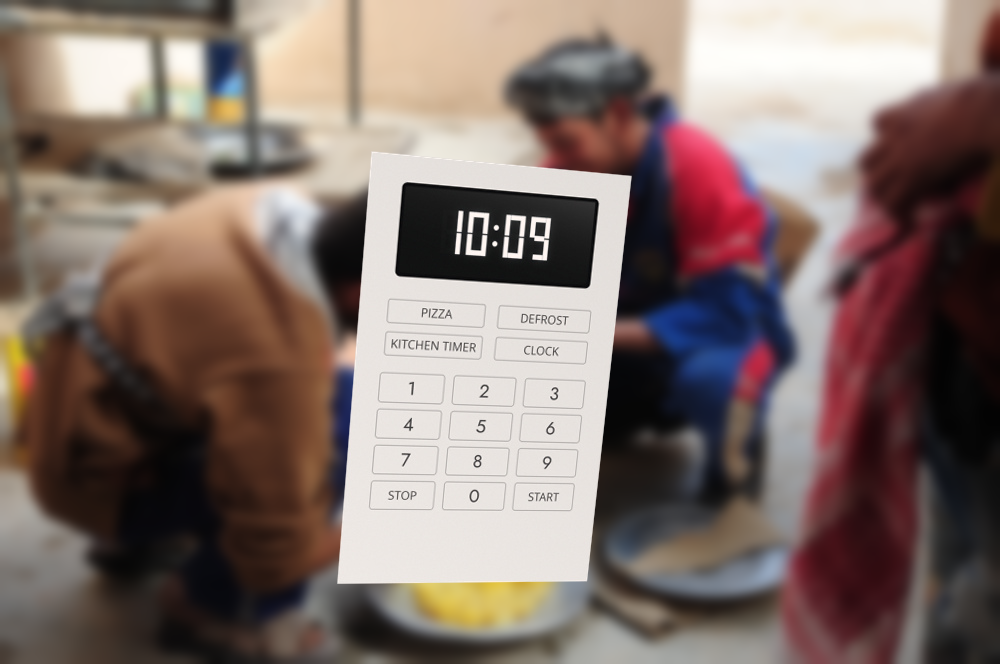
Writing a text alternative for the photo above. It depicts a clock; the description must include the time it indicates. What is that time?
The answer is 10:09
